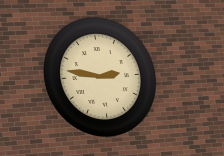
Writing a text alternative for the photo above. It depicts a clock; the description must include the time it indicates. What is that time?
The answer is 2:47
